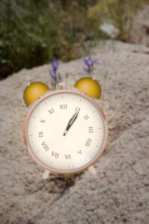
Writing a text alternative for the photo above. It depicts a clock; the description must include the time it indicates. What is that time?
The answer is 1:06
